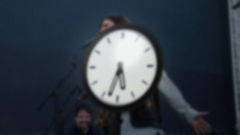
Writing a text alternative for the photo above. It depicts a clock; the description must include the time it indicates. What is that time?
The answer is 5:33
